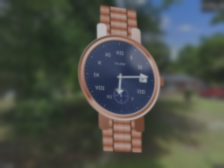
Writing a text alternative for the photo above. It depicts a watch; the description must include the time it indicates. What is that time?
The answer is 6:14
